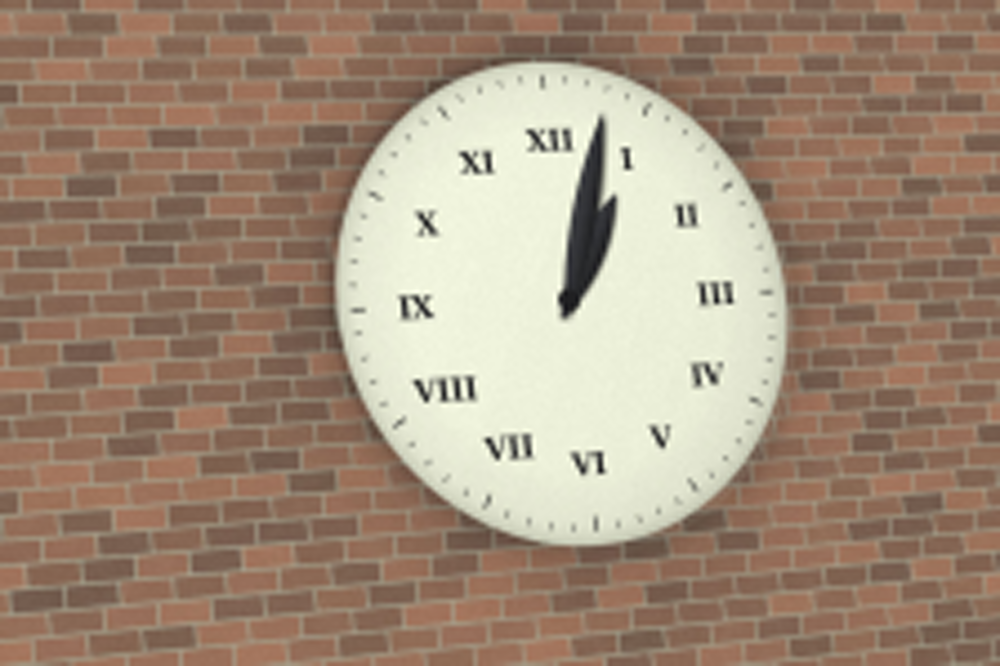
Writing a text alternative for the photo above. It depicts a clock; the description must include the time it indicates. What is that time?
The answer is 1:03
